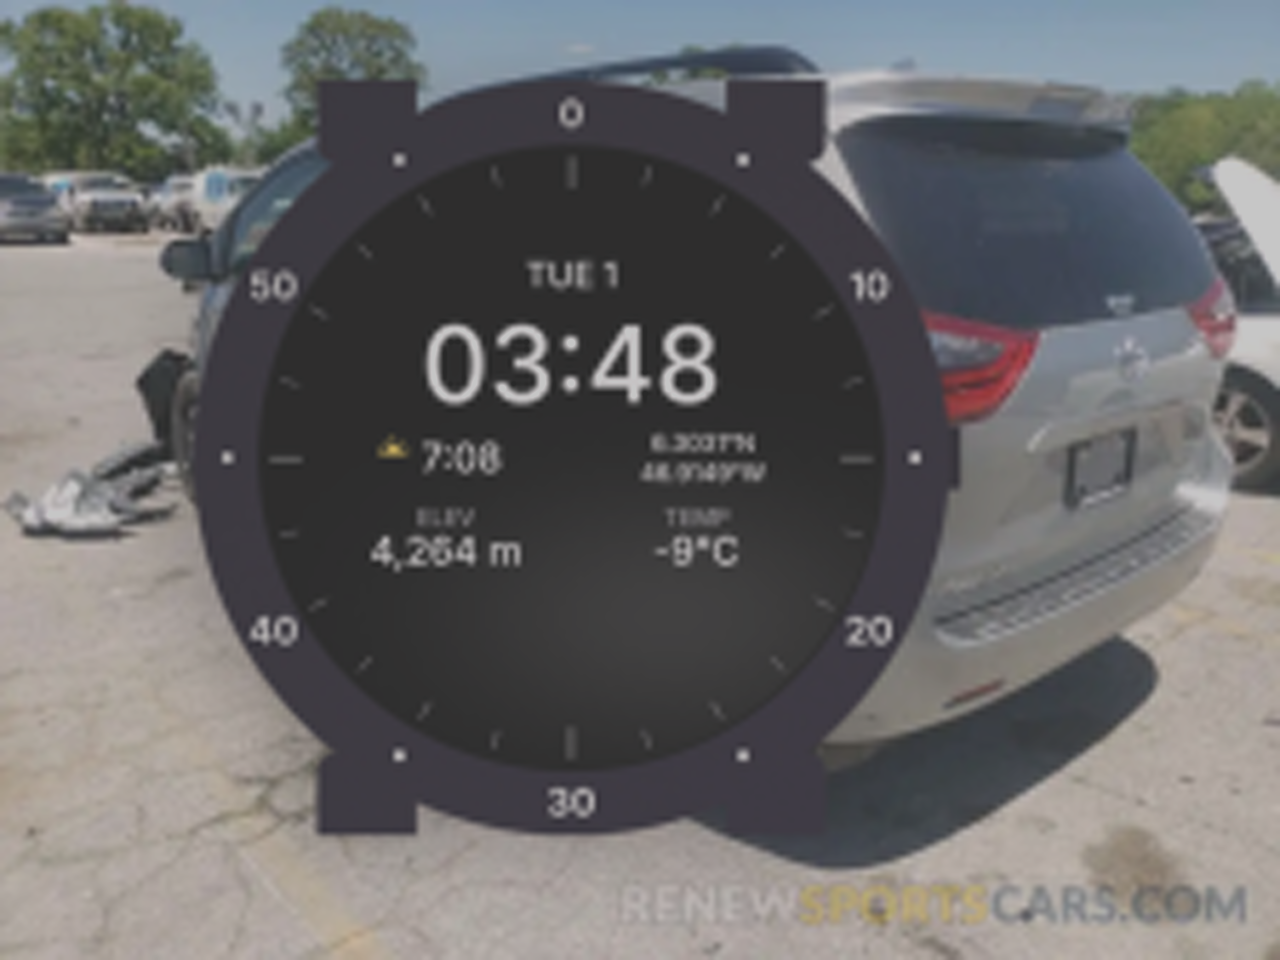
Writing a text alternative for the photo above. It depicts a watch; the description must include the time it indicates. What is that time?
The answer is 3:48
